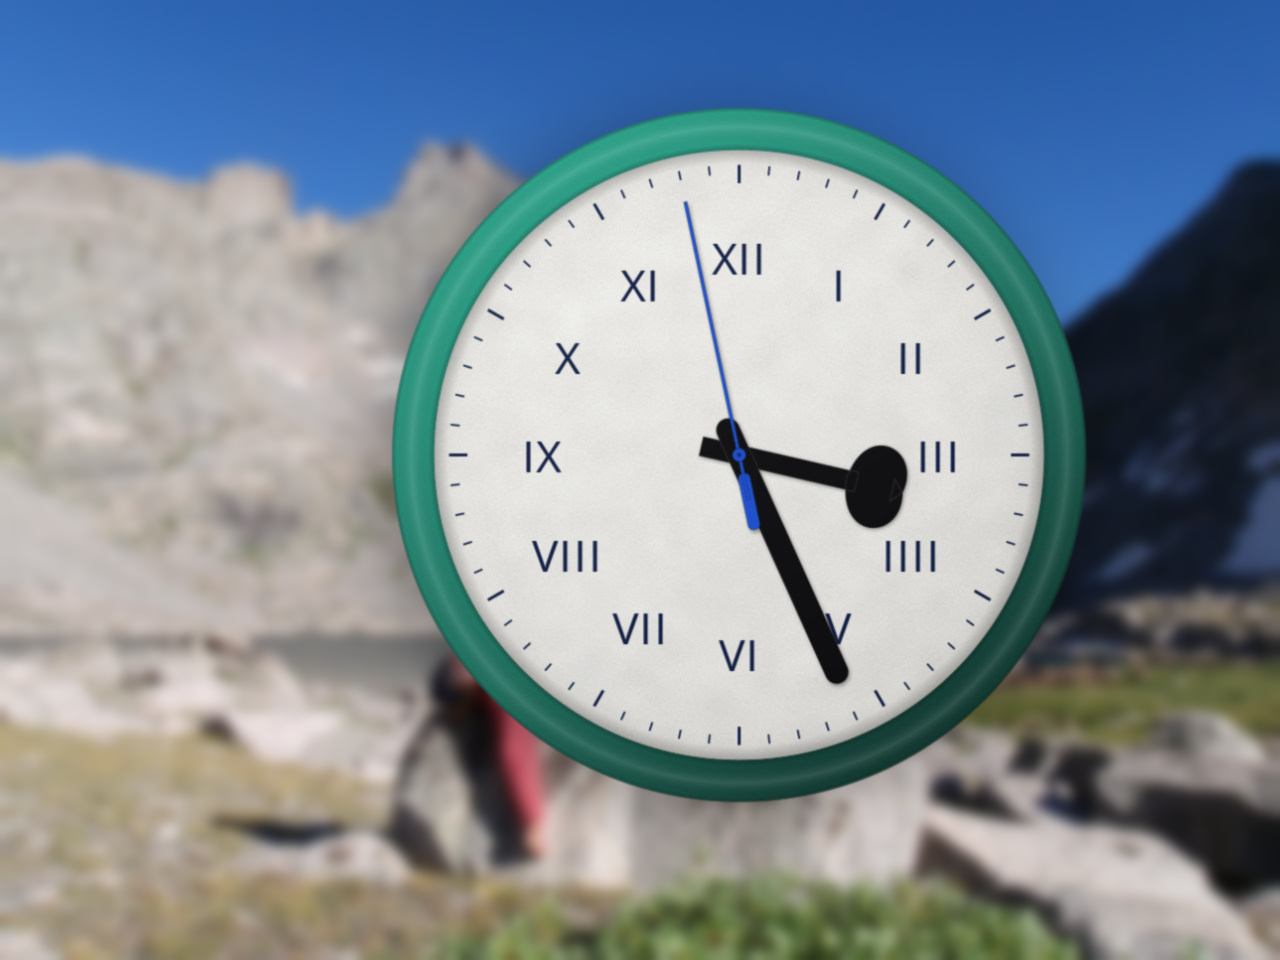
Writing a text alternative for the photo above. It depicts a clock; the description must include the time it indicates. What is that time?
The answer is 3:25:58
